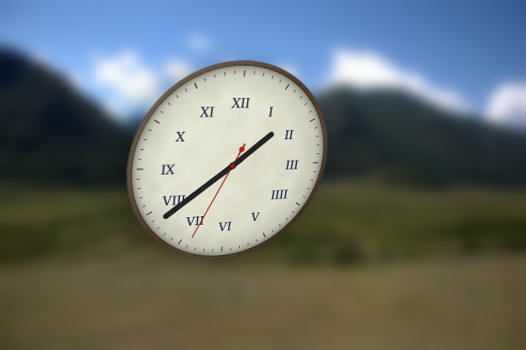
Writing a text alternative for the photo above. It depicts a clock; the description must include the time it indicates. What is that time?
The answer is 1:38:34
